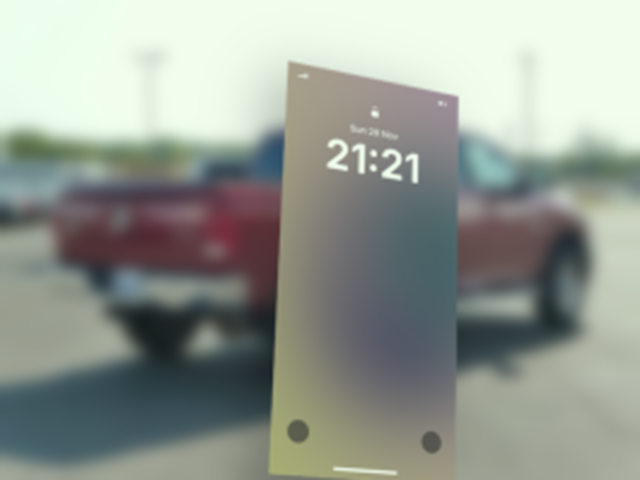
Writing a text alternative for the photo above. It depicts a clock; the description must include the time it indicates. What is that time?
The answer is 21:21
